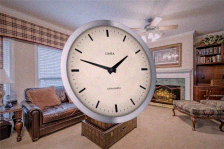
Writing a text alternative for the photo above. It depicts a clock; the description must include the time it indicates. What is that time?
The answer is 1:48
